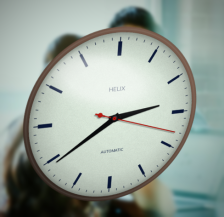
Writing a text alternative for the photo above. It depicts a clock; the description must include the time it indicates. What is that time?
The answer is 2:39:18
